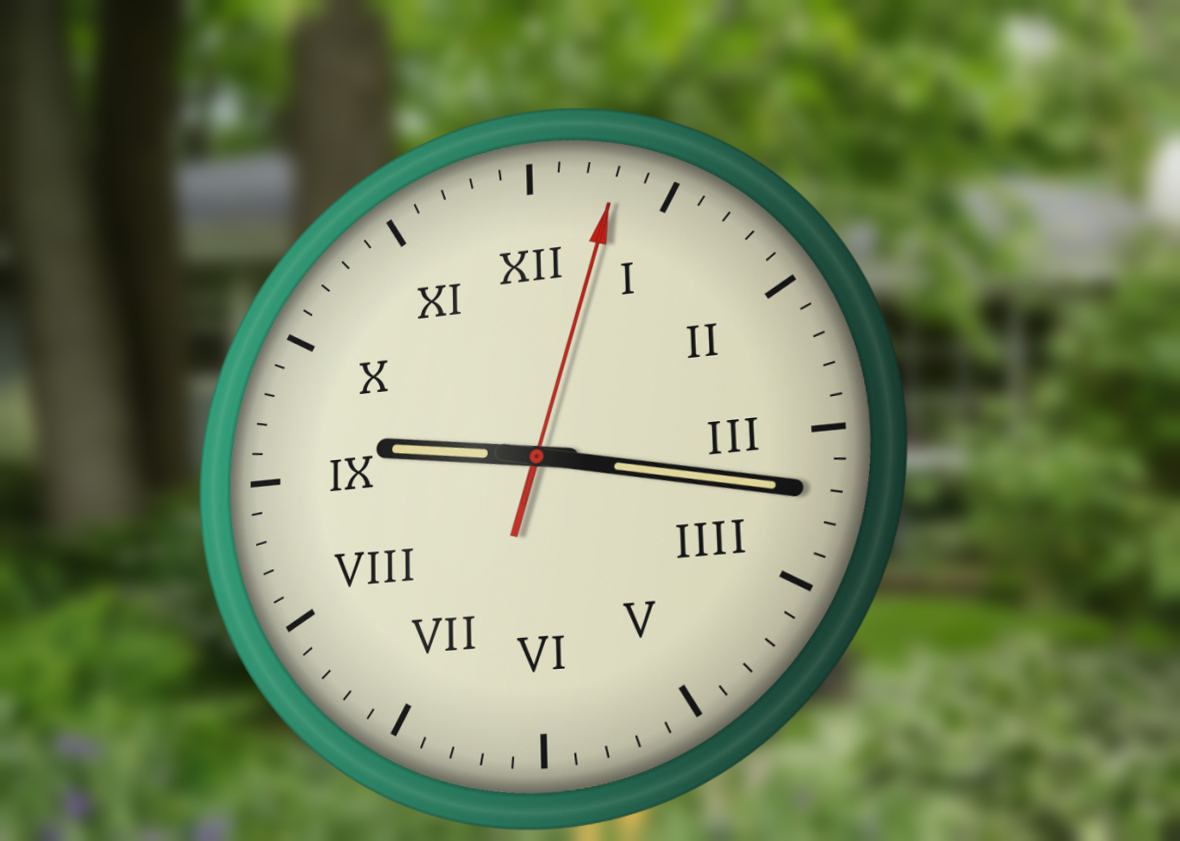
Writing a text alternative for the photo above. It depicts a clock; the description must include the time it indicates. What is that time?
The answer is 9:17:03
